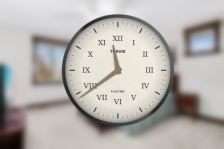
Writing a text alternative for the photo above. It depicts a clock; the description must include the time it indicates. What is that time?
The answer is 11:39
